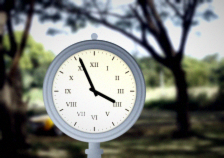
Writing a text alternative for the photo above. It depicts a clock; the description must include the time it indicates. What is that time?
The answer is 3:56
